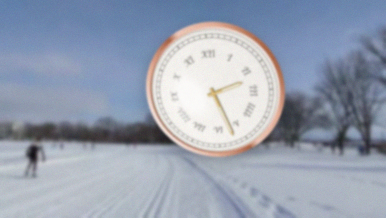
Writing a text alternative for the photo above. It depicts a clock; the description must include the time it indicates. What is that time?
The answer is 2:27
